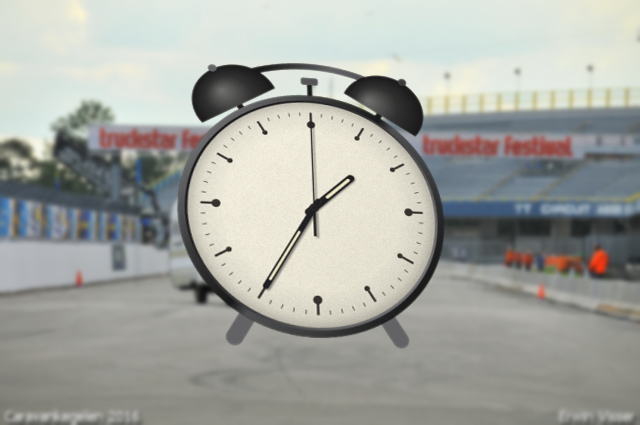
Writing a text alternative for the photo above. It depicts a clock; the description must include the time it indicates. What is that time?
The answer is 1:35:00
